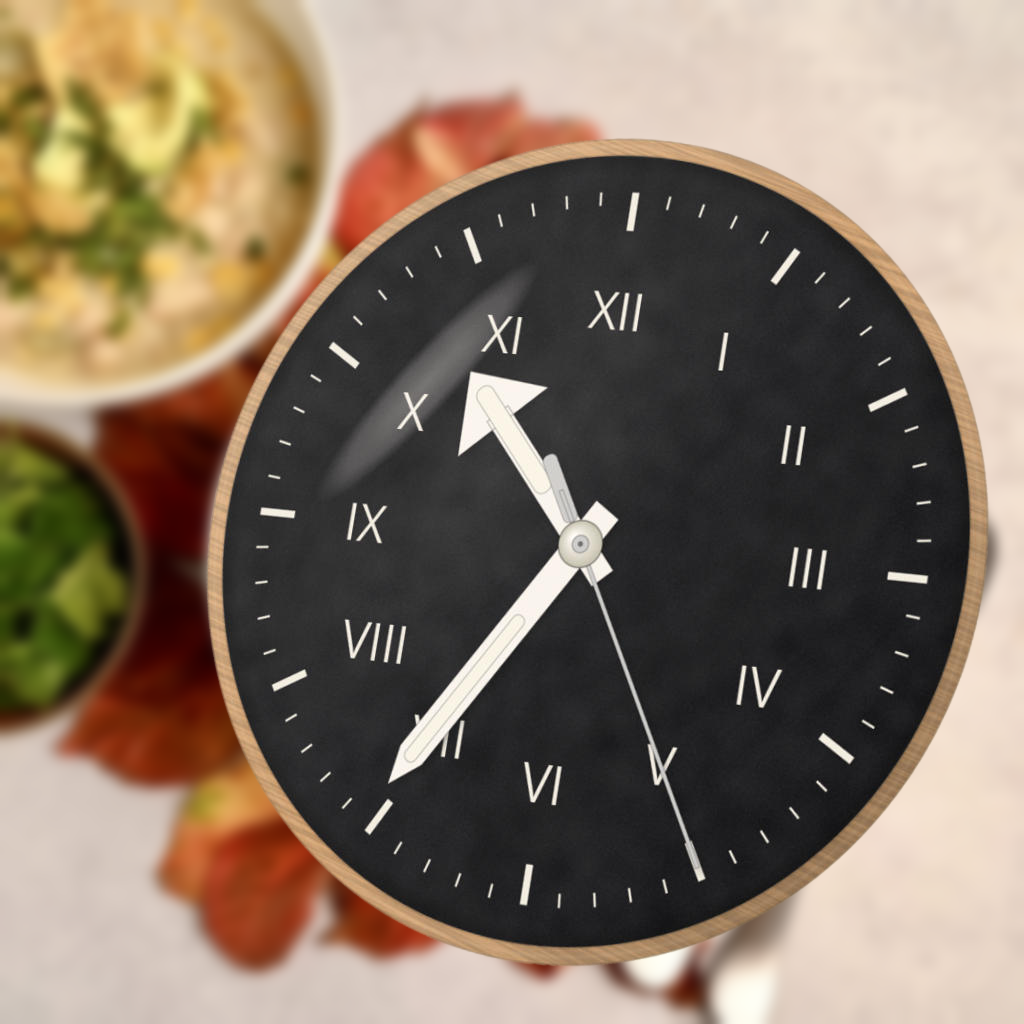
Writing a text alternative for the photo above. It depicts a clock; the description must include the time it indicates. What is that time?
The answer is 10:35:25
